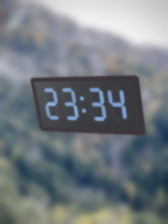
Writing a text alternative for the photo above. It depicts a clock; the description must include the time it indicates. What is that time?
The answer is 23:34
